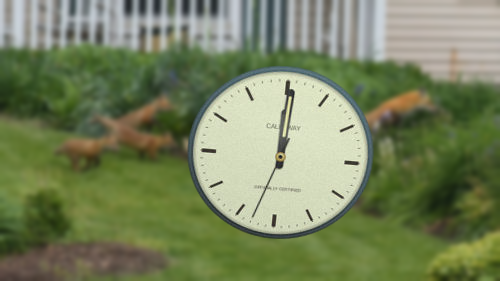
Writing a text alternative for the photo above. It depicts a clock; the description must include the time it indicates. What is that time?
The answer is 12:00:33
